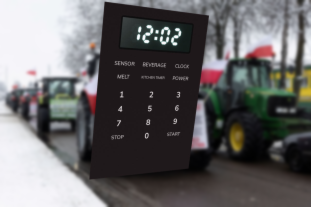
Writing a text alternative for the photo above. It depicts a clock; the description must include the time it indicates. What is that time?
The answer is 12:02
